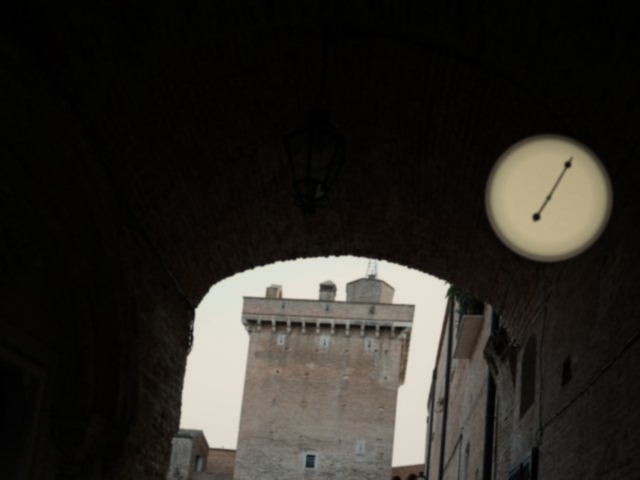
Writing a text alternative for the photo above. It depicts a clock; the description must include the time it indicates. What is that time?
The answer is 7:05
